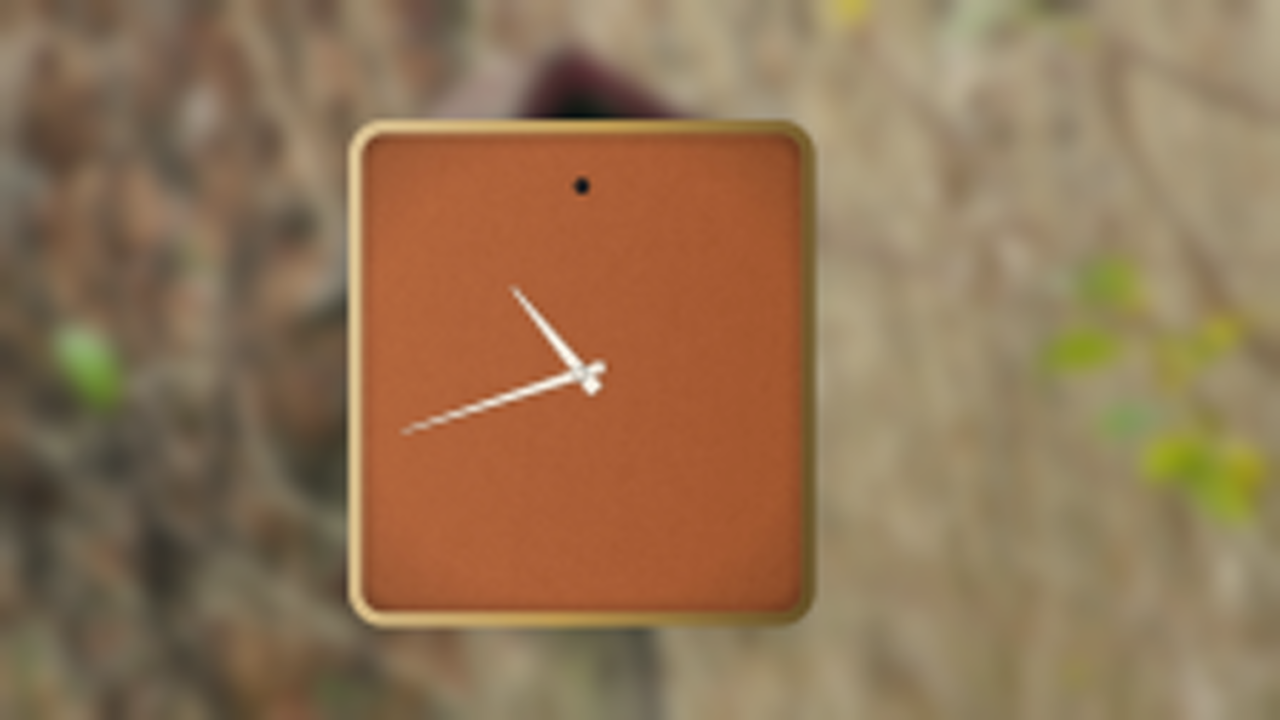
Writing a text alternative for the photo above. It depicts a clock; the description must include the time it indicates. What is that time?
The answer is 10:42
